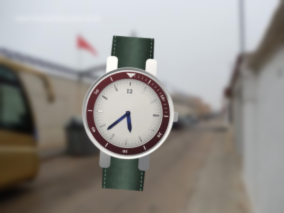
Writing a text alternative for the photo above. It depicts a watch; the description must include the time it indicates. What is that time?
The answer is 5:38
